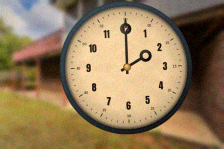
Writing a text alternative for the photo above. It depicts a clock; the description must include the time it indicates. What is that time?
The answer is 2:00
